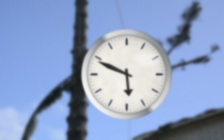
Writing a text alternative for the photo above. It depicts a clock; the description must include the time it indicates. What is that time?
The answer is 5:49
